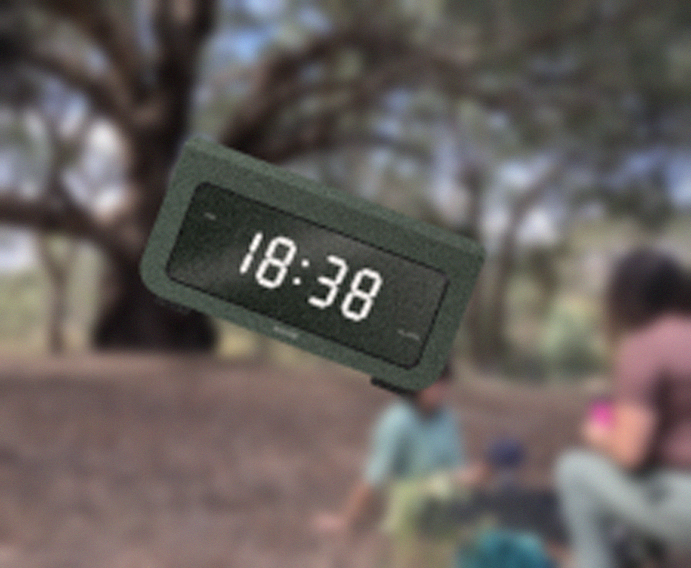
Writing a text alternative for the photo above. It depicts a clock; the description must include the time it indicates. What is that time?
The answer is 18:38
